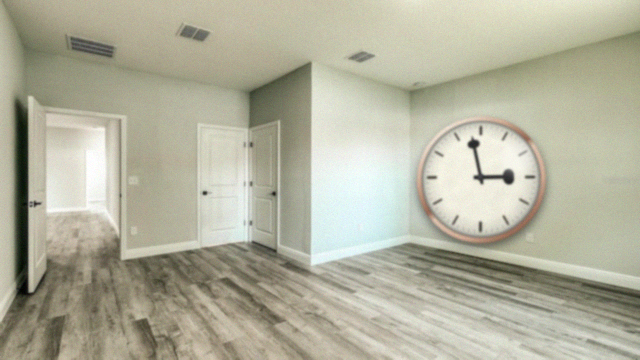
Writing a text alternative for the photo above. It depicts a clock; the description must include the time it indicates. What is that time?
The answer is 2:58
